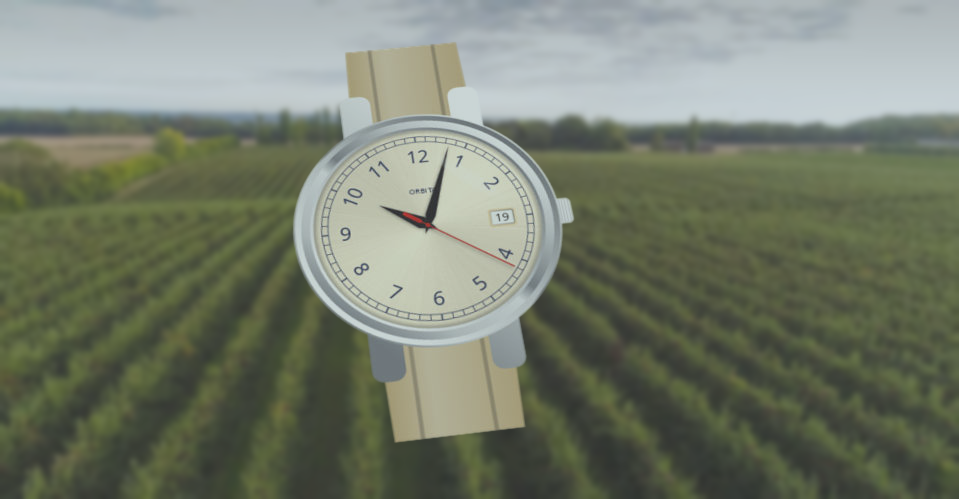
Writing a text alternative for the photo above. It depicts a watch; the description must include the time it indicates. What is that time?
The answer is 10:03:21
